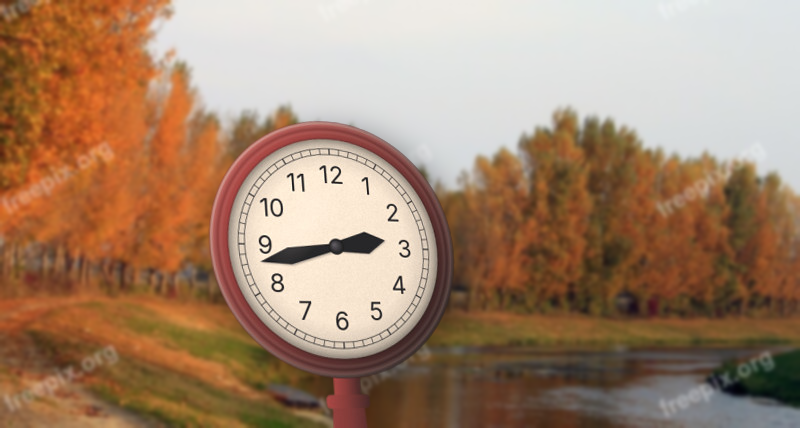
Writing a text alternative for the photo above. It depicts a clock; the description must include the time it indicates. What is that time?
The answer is 2:43
